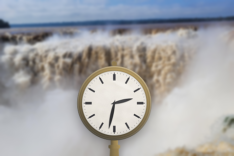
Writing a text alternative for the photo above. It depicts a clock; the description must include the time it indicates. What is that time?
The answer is 2:32
